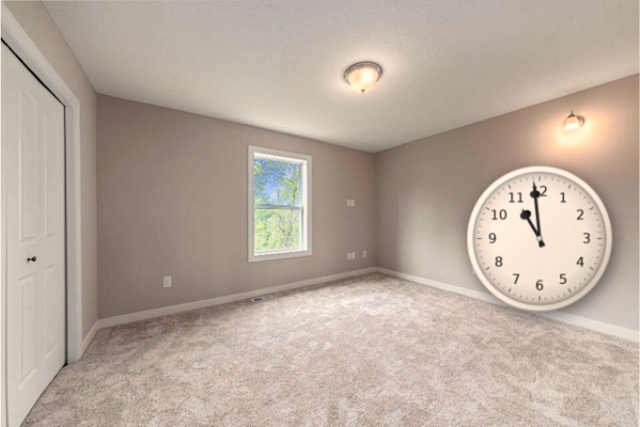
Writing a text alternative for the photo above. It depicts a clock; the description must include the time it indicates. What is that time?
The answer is 10:59
